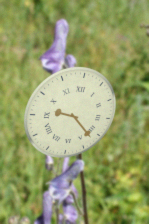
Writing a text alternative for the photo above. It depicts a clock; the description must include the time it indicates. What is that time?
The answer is 9:22
